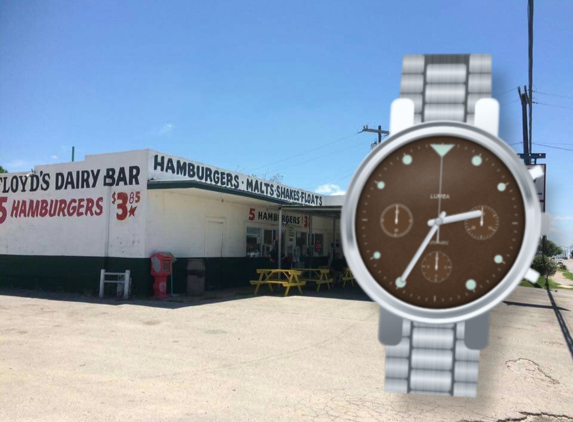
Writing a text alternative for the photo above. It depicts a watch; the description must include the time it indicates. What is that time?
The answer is 2:35
